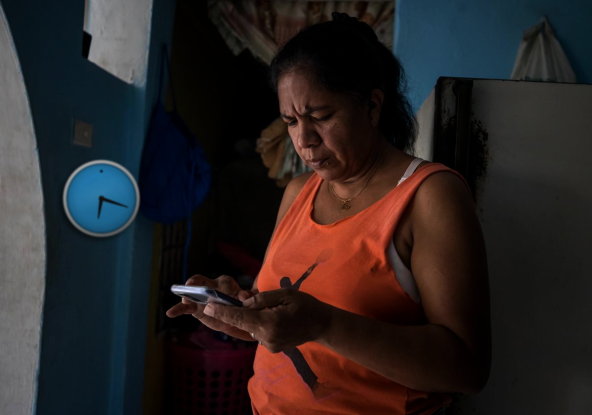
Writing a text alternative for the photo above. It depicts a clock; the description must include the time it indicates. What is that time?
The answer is 6:18
